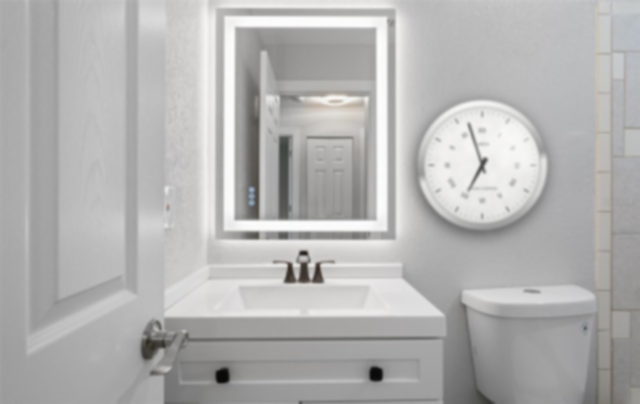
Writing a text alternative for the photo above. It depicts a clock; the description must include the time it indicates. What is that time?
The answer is 6:57
